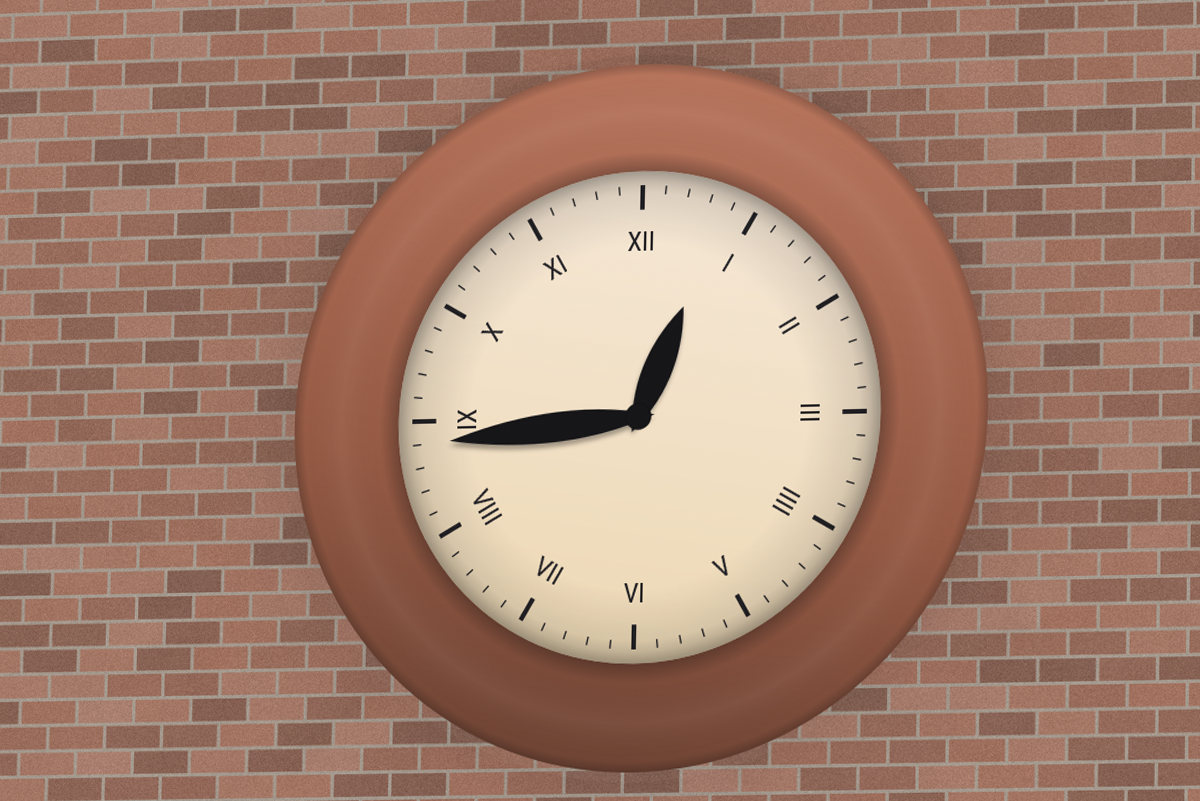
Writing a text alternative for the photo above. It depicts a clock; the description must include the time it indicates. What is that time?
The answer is 12:44
